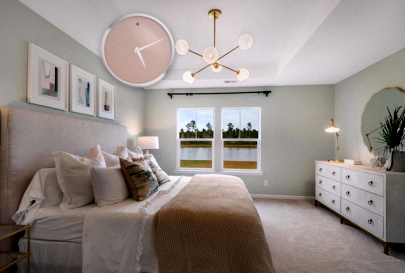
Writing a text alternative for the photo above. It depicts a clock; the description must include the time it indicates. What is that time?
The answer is 5:11
